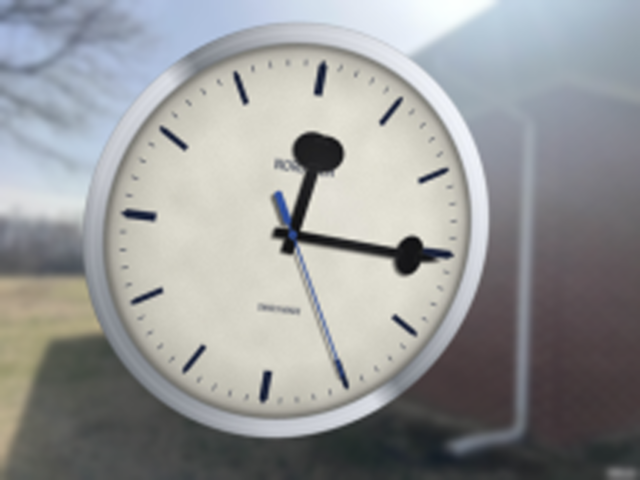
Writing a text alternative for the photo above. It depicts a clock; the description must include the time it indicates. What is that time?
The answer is 12:15:25
